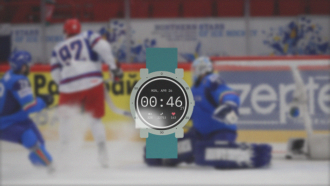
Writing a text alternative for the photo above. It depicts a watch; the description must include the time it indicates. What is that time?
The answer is 0:46
